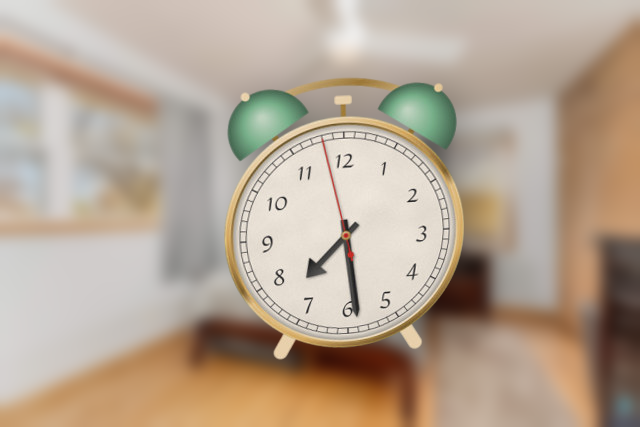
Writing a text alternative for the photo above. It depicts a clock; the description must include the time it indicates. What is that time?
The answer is 7:28:58
